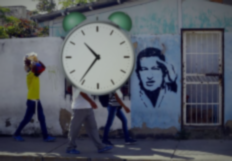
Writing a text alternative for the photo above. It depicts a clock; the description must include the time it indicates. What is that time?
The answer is 10:36
